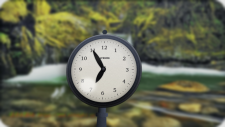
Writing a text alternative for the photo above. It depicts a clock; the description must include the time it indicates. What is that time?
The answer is 6:55
